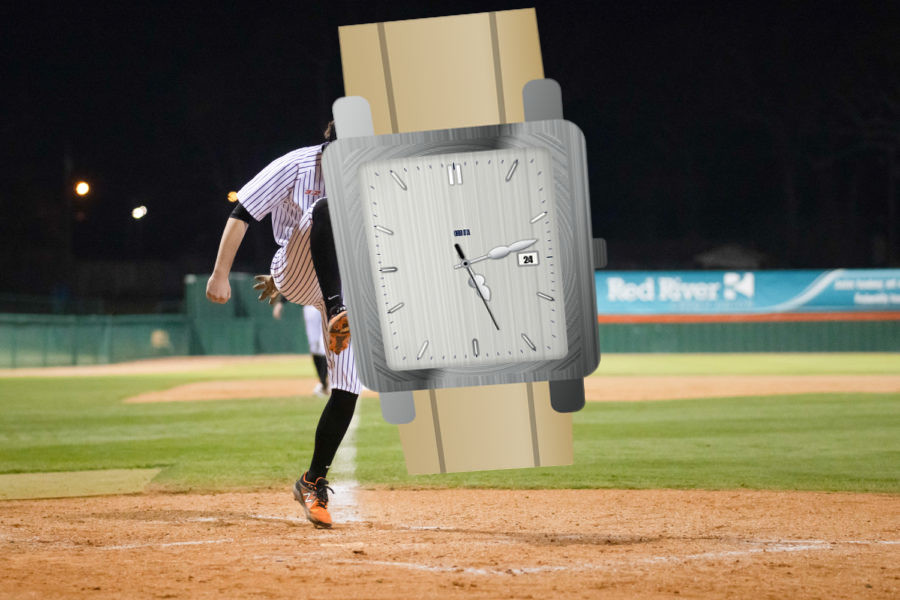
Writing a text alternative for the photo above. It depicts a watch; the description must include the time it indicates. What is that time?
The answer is 5:12:27
